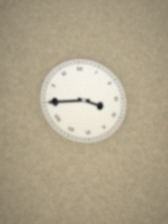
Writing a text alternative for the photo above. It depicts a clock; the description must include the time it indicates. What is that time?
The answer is 3:45
